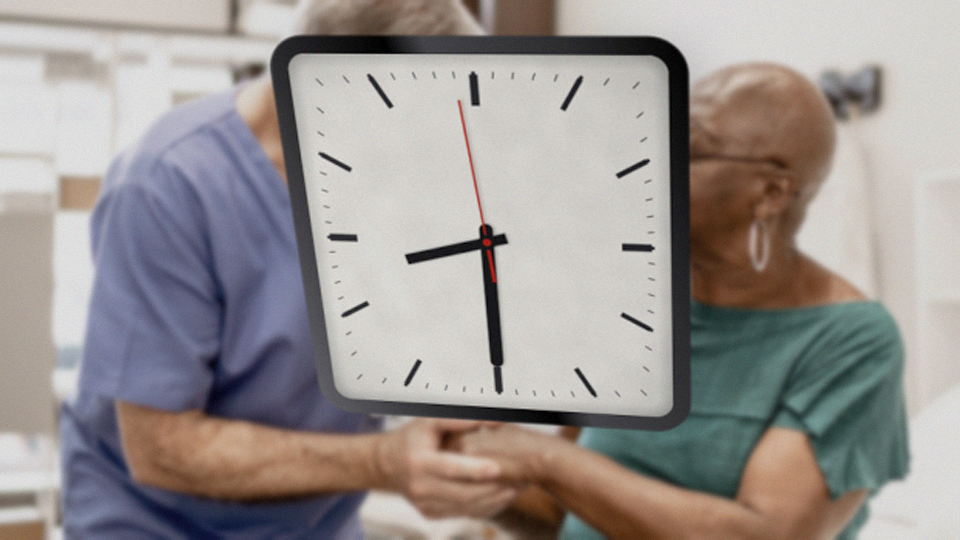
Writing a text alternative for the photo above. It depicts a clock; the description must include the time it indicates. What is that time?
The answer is 8:29:59
